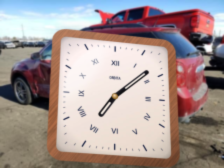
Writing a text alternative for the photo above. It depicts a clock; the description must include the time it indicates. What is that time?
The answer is 7:08
